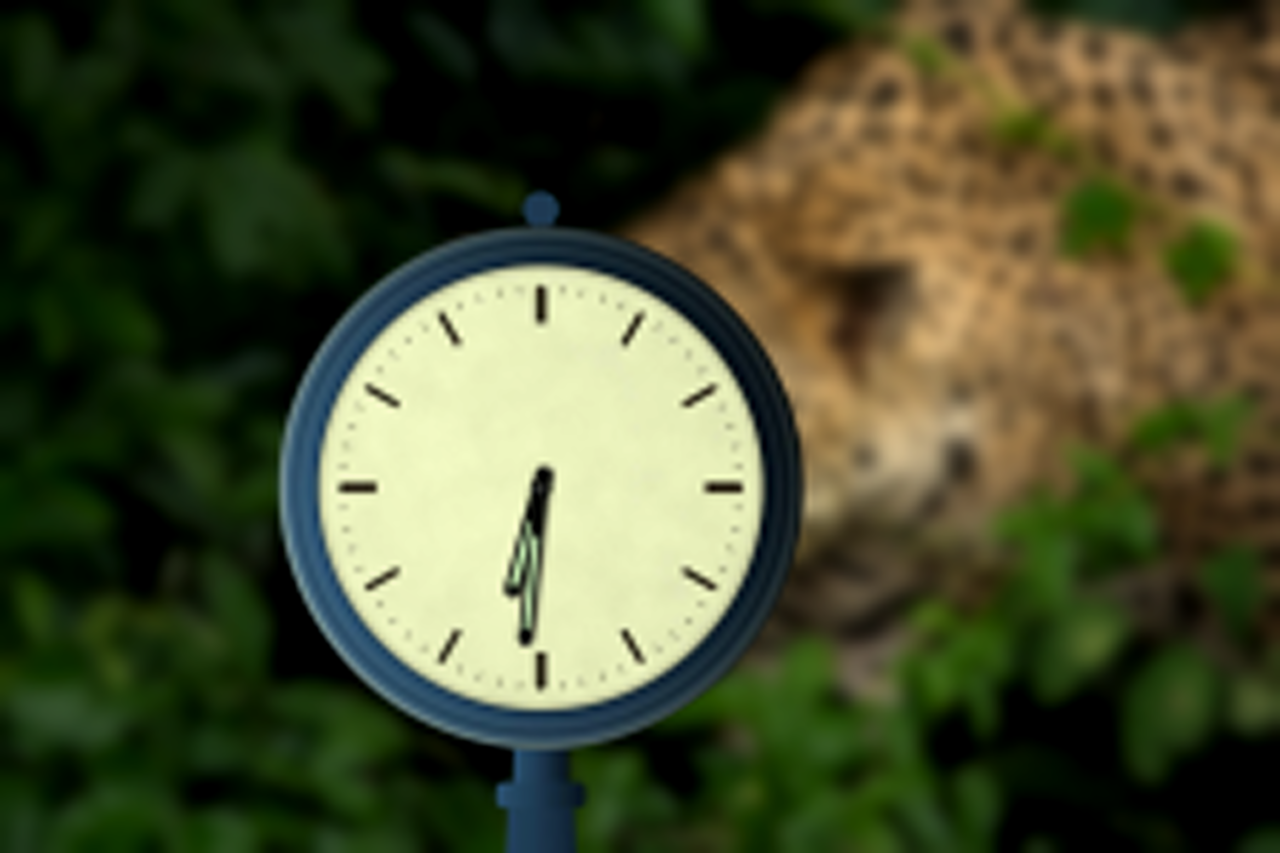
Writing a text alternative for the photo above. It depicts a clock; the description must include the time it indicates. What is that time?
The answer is 6:31
